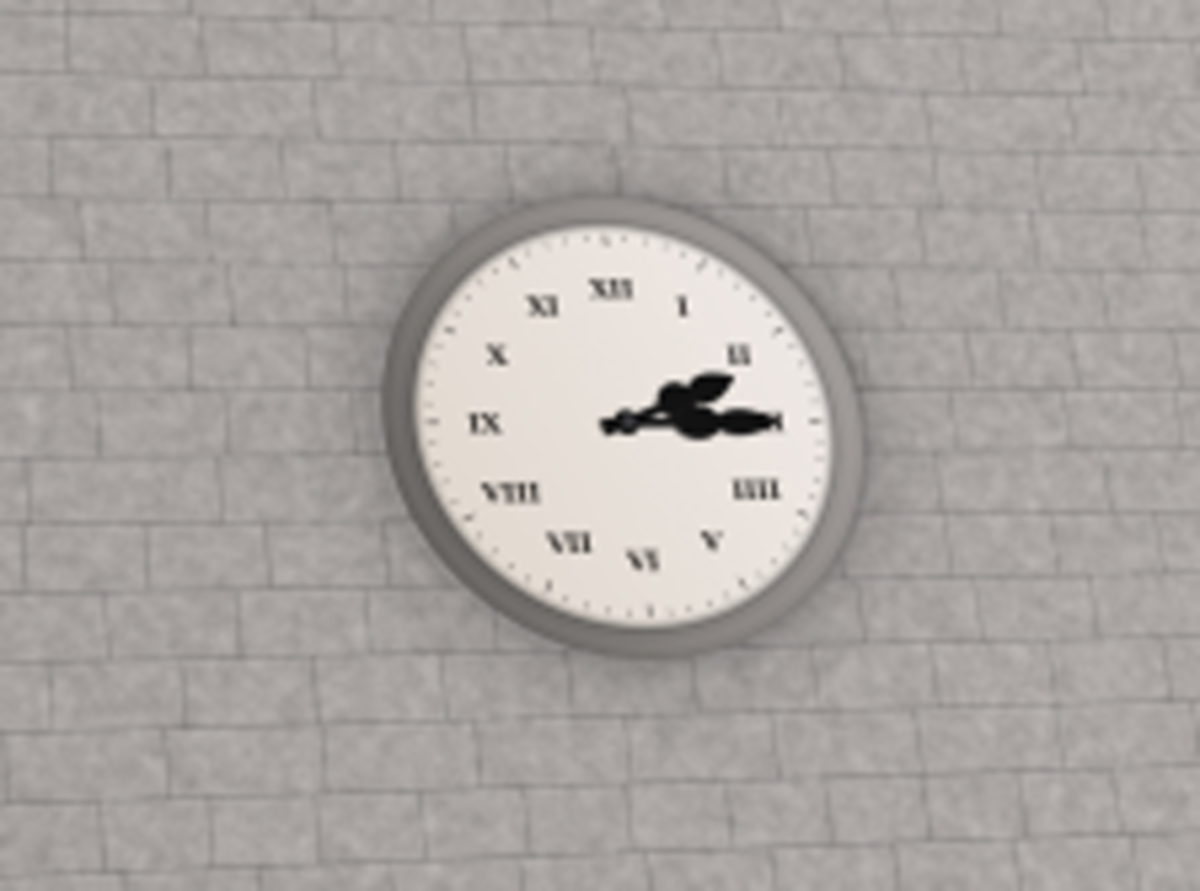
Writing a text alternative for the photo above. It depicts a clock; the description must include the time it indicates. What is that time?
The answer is 2:15
